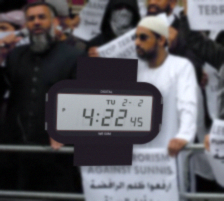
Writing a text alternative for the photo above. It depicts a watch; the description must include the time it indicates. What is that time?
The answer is 4:22:45
